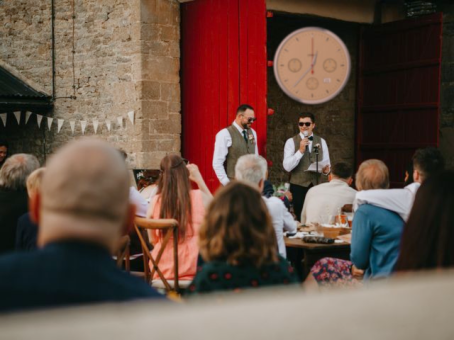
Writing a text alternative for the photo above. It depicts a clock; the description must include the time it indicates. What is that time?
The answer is 12:37
